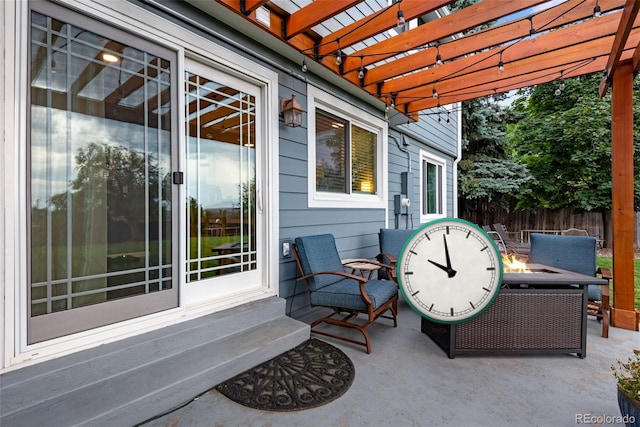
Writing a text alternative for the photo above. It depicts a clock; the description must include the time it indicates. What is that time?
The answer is 9:59
